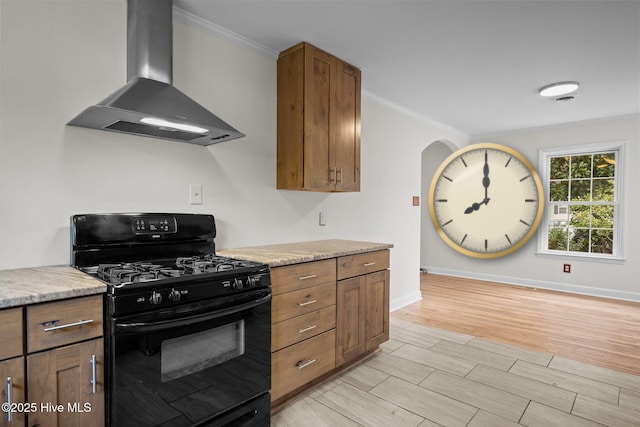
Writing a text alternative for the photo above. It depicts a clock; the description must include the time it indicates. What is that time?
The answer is 8:00
